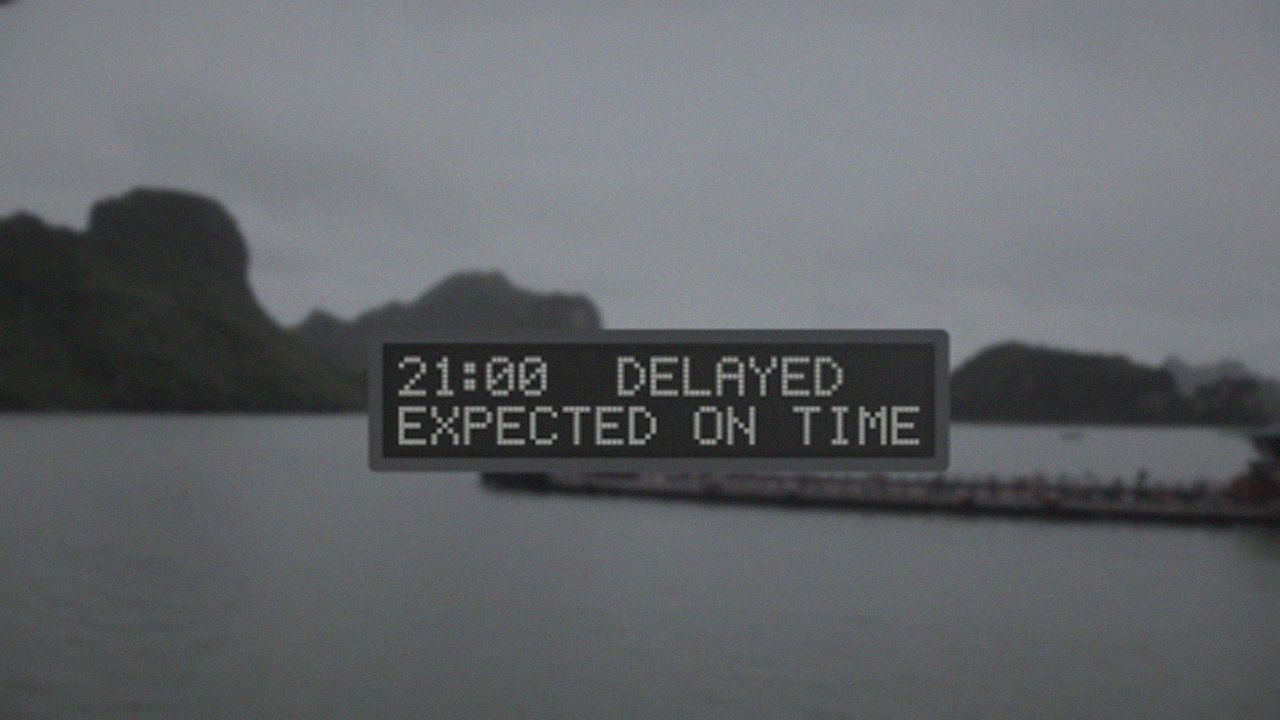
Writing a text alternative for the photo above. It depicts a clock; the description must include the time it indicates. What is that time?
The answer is 21:00
